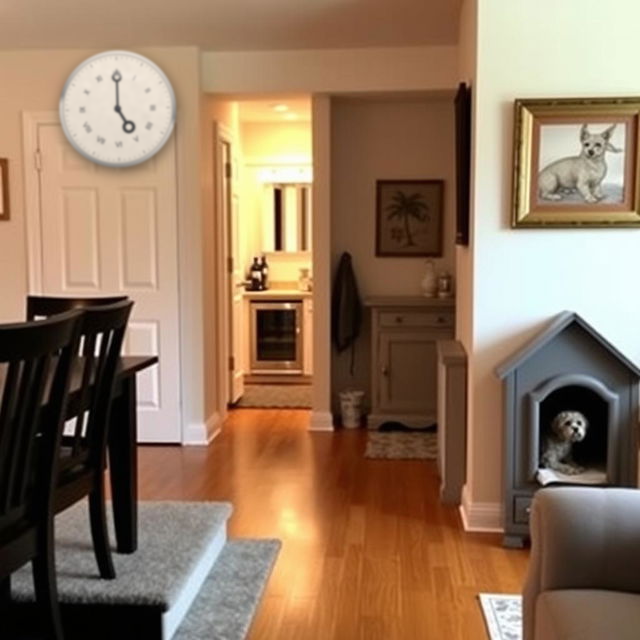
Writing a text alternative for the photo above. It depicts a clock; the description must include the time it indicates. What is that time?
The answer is 5:00
